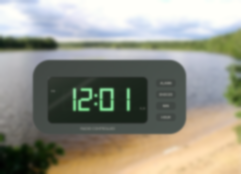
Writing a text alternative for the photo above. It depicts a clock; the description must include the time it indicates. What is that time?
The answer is 12:01
